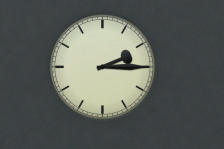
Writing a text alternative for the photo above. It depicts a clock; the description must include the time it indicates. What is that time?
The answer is 2:15
